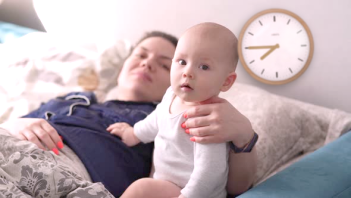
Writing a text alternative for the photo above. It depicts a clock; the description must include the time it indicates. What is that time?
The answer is 7:45
